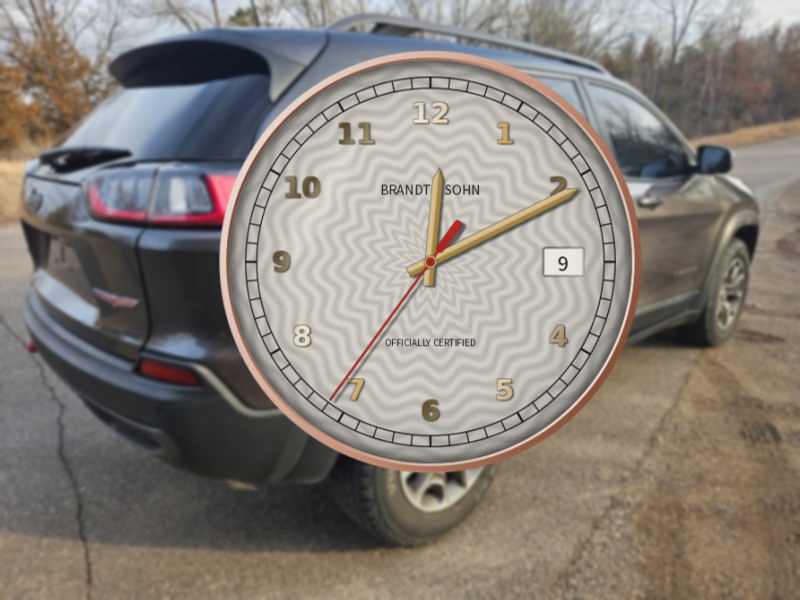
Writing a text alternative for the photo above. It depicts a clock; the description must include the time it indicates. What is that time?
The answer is 12:10:36
